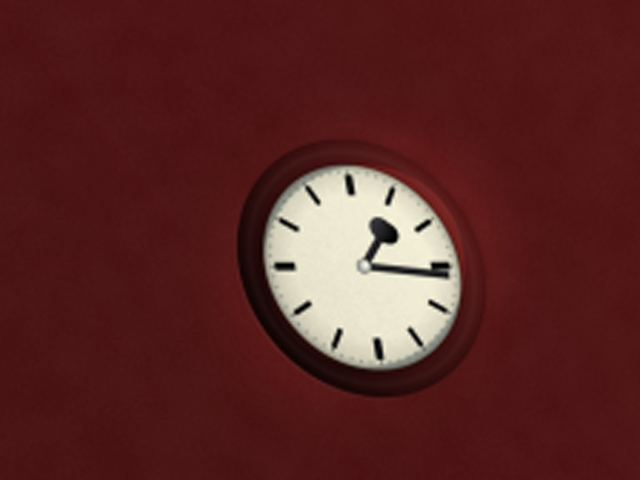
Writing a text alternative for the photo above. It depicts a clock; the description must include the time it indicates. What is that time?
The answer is 1:16
